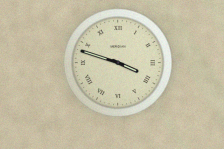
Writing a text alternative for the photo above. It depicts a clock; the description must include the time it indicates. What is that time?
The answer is 3:48
